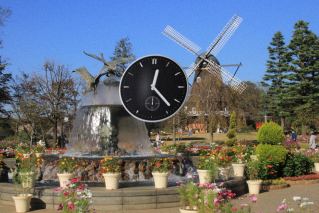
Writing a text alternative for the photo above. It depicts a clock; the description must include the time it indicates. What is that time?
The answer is 12:23
